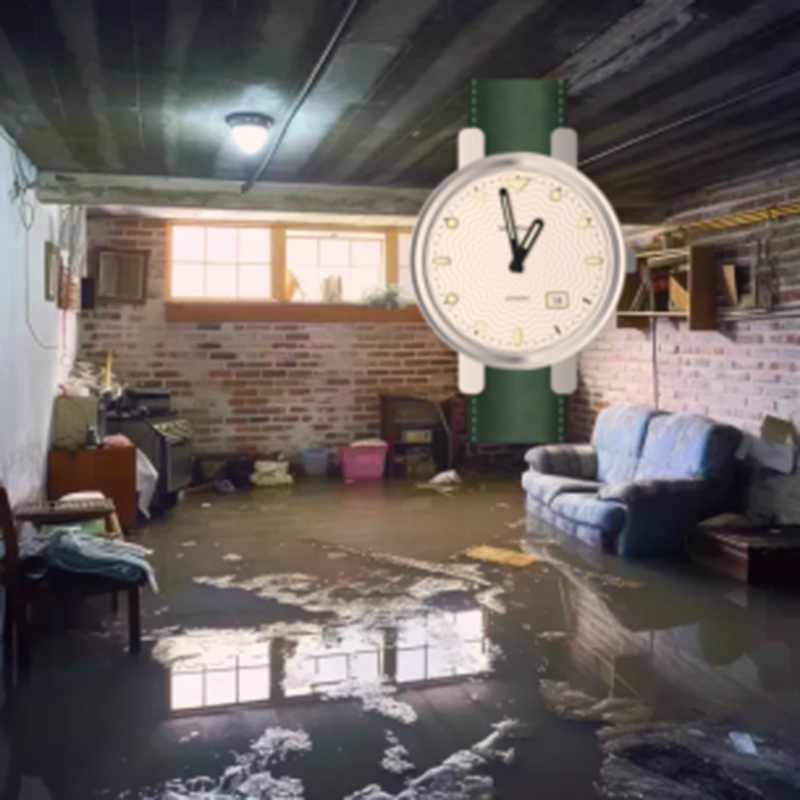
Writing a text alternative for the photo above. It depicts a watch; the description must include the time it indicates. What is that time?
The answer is 12:58
